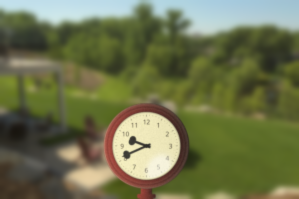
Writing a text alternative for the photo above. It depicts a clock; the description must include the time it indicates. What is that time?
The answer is 9:41
